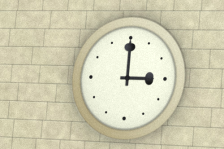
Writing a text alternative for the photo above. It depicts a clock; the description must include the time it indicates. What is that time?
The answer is 3:00
